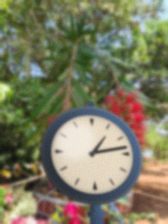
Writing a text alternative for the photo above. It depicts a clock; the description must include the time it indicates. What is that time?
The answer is 1:13
